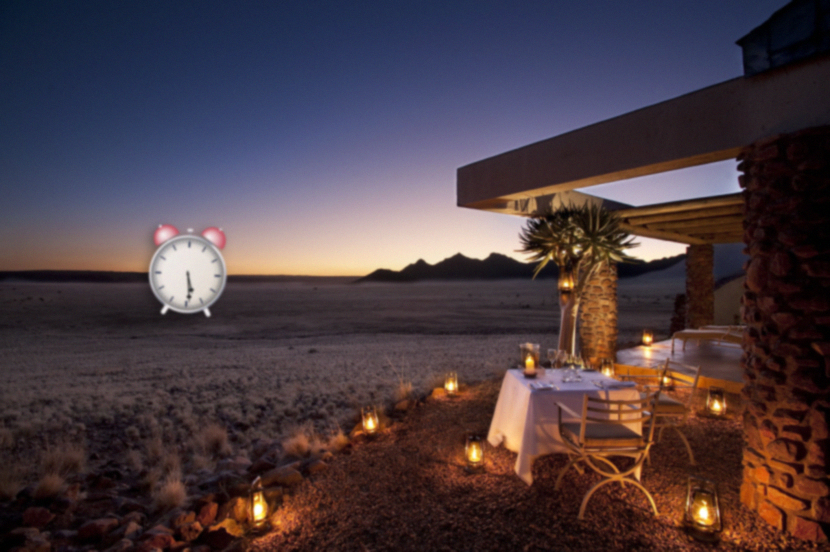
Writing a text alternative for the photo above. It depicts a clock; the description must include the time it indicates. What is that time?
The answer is 5:29
